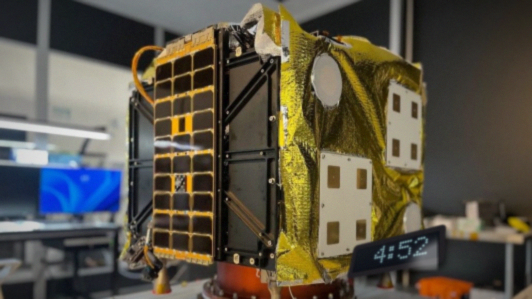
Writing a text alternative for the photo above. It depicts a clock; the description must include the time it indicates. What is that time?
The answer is 4:52
